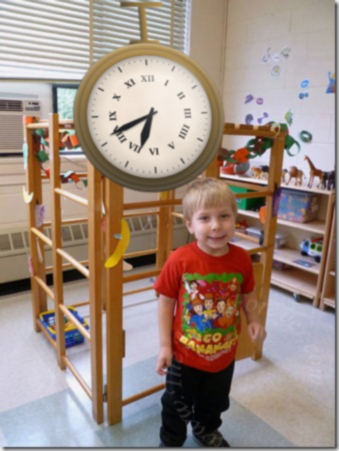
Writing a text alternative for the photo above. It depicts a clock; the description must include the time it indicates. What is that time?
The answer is 6:41
